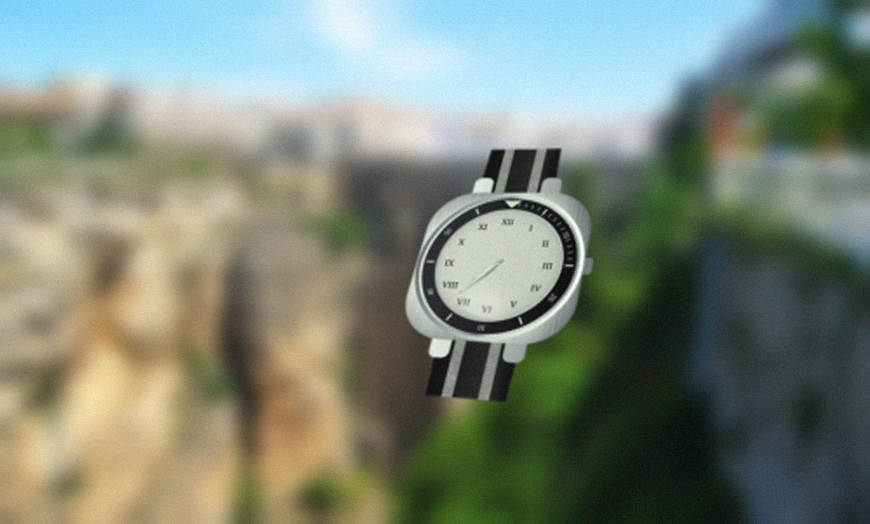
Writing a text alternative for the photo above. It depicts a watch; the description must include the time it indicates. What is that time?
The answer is 7:37
